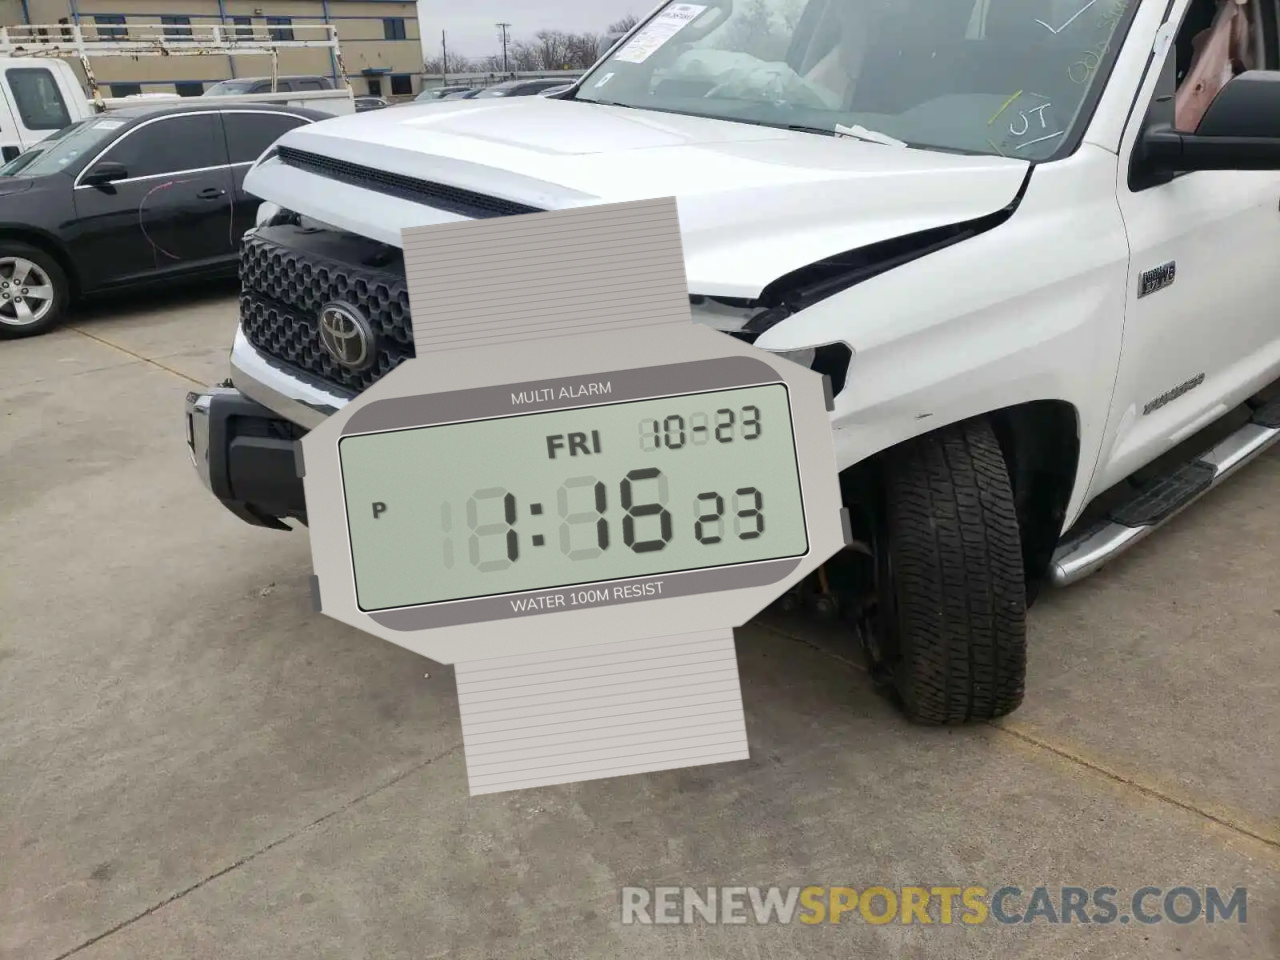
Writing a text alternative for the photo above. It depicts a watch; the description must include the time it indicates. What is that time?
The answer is 1:16:23
